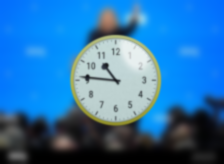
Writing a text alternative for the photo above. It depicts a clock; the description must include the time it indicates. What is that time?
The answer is 10:46
